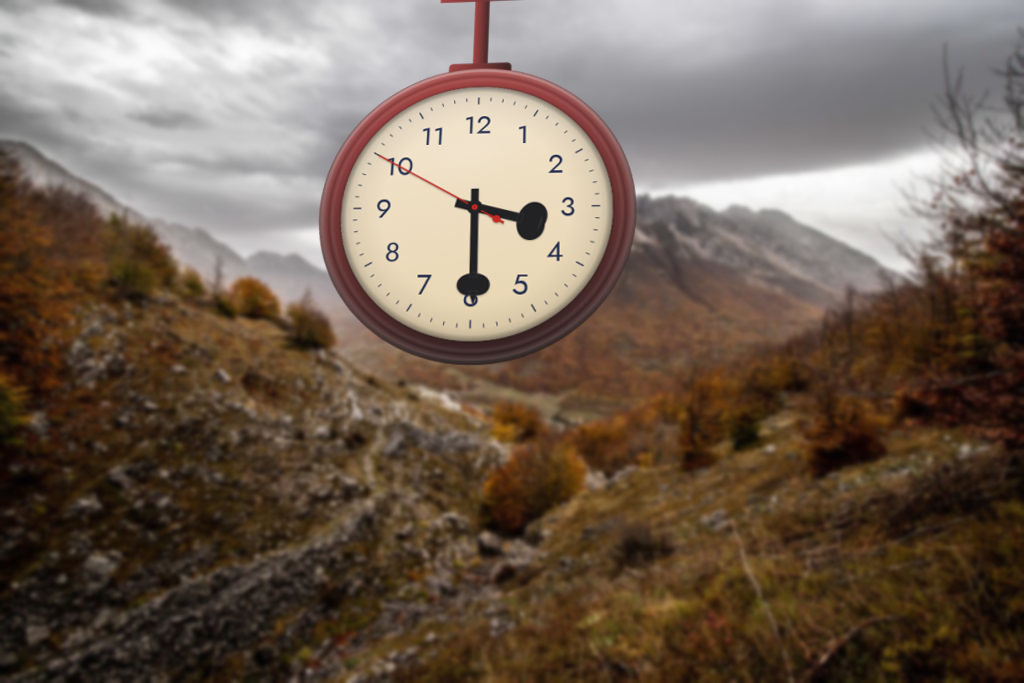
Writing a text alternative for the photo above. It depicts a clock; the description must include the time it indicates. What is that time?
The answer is 3:29:50
